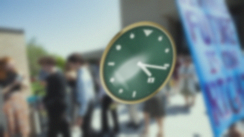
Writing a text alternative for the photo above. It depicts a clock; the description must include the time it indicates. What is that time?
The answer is 4:16
